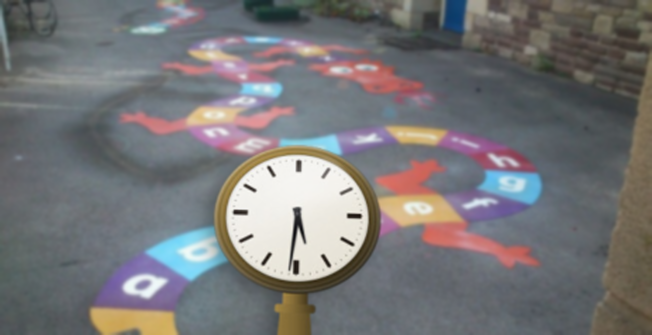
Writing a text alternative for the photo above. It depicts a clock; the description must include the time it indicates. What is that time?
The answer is 5:31
